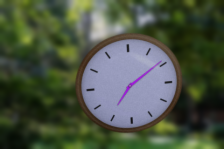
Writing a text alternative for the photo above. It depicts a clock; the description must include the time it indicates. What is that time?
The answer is 7:09
